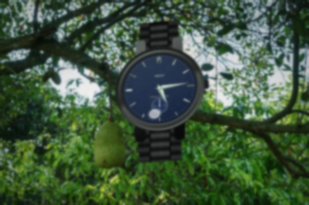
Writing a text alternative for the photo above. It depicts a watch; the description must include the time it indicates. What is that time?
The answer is 5:14
